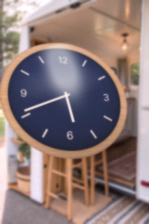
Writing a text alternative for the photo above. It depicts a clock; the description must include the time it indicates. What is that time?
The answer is 5:41
